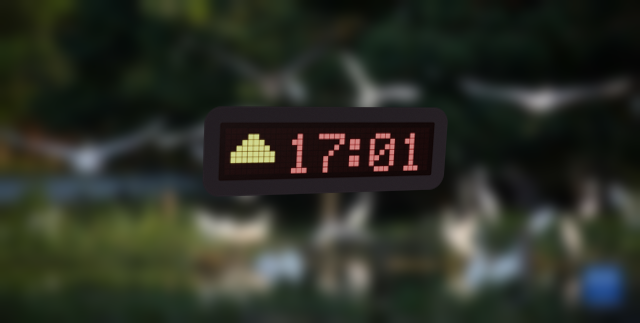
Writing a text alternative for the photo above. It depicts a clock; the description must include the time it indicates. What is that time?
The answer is 17:01
